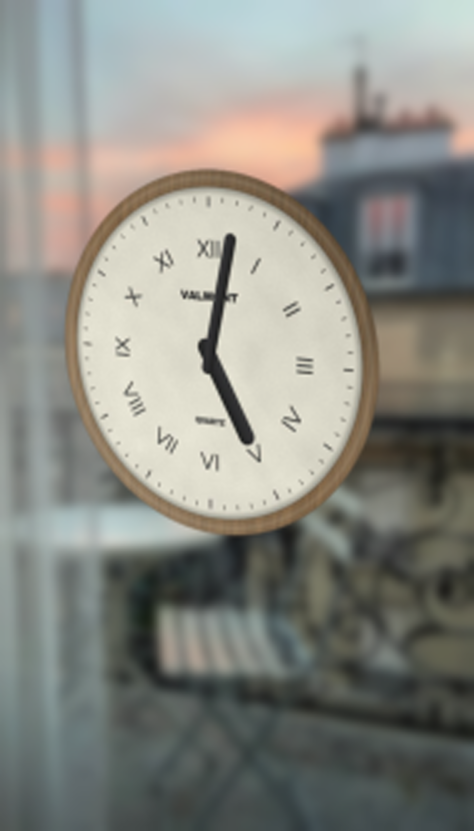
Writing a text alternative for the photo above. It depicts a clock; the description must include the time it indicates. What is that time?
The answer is 5:02
